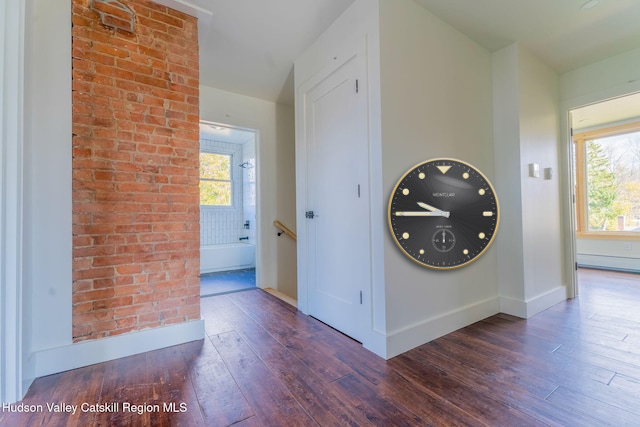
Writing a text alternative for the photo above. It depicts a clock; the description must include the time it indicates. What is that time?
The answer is 9:45
